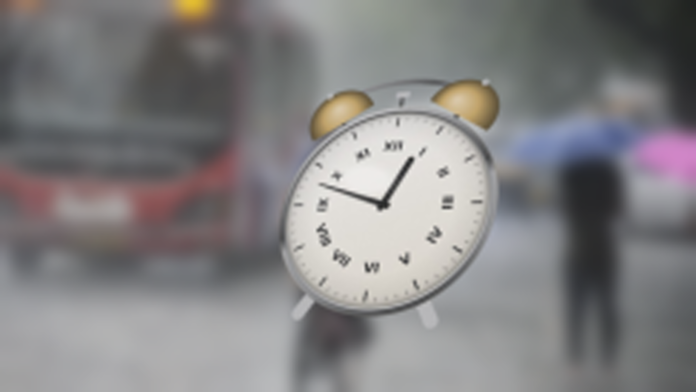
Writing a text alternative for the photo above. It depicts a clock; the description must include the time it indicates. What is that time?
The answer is 12:48
